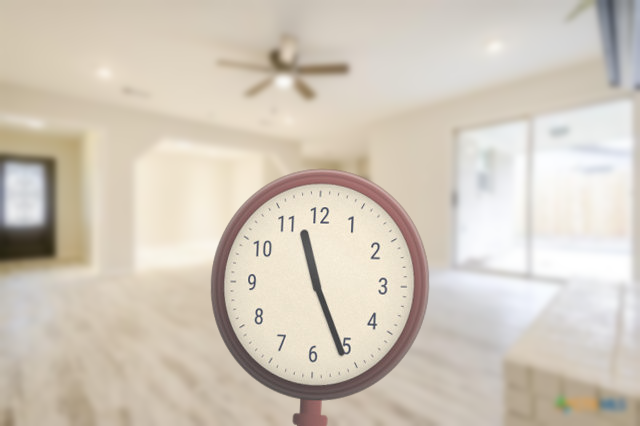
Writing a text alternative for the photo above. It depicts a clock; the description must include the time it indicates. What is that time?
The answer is 11:26
